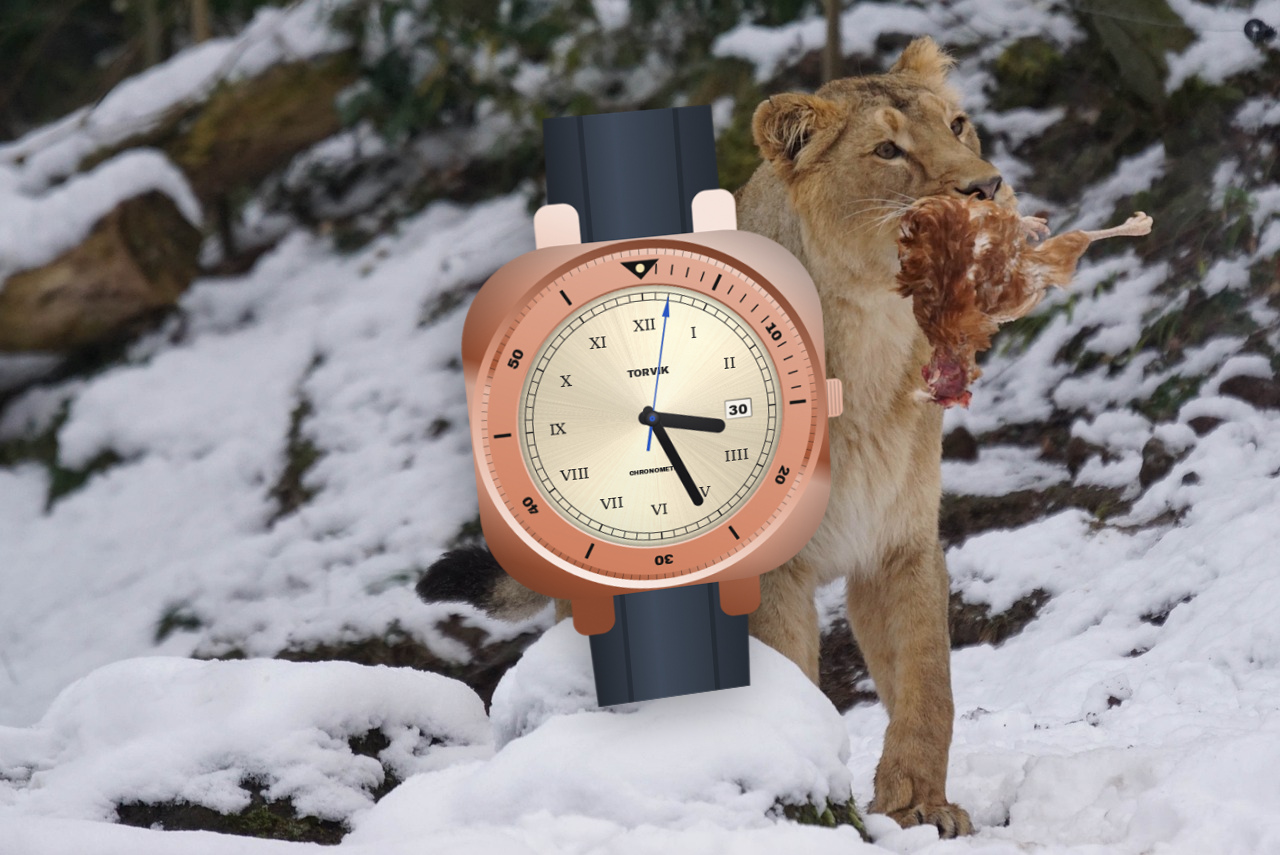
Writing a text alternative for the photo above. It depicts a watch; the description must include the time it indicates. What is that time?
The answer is 3:26:02
